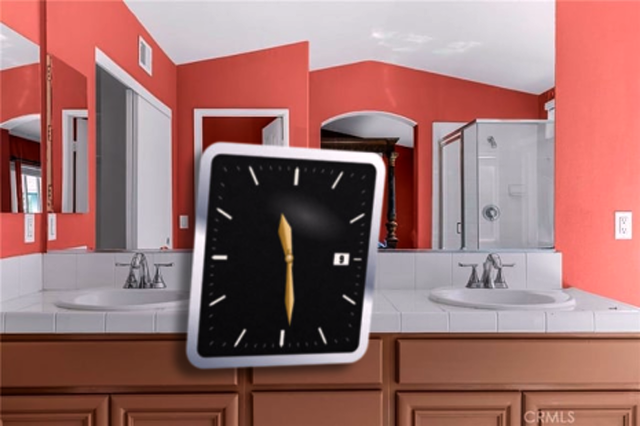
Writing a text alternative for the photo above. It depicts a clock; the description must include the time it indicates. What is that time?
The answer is 11:29
